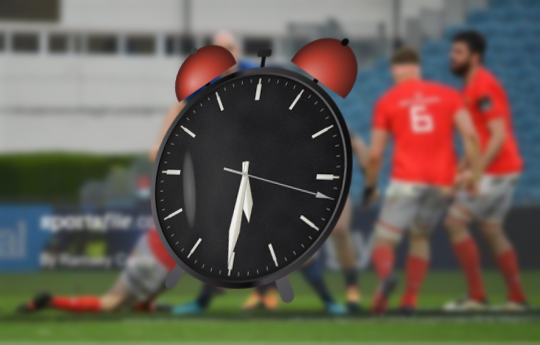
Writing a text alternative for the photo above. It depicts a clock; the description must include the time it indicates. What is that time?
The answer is 5:30:17
